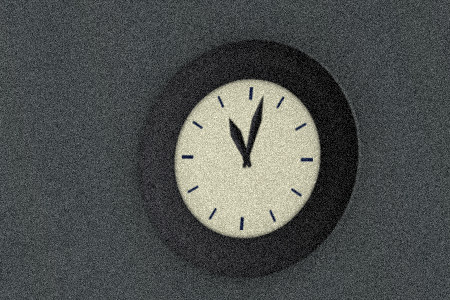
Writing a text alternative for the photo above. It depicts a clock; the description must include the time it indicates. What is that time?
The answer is 11:02
